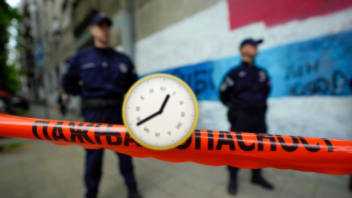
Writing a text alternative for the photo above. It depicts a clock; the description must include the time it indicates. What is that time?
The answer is 12:39
